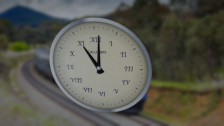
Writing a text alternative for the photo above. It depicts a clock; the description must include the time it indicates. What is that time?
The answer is 11:01
